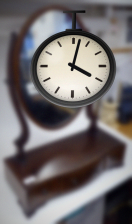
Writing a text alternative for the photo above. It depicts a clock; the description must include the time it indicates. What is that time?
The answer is 4:02
